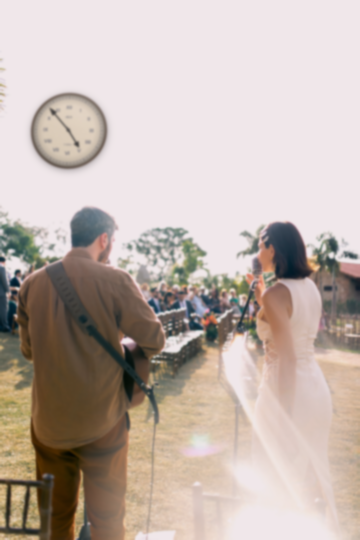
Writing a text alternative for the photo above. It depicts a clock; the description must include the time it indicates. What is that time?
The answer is 4:53
